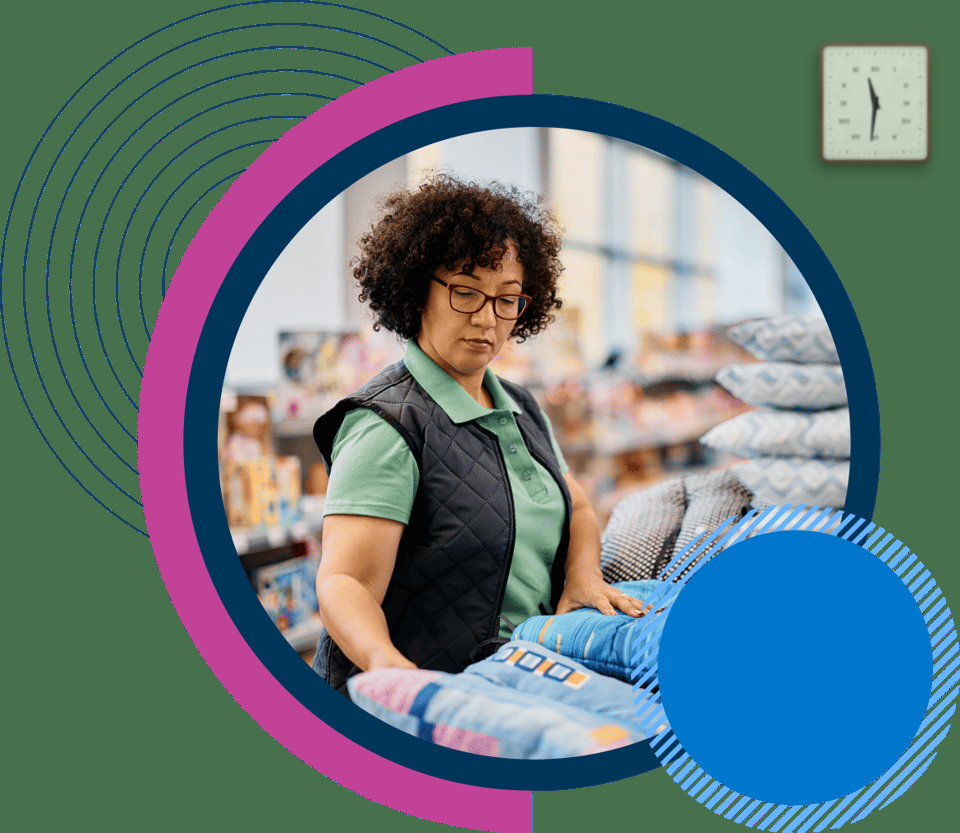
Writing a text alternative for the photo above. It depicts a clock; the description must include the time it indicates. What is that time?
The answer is 11:31
